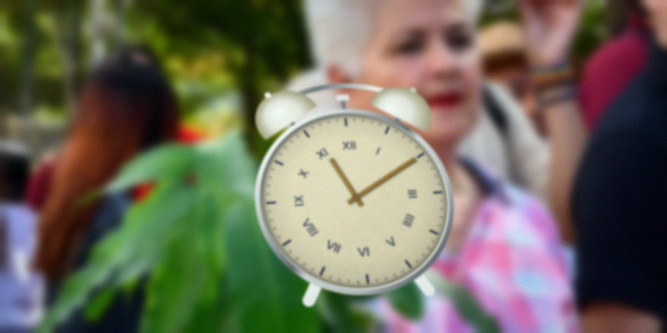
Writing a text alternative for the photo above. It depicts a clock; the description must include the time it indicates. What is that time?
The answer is 11:10
